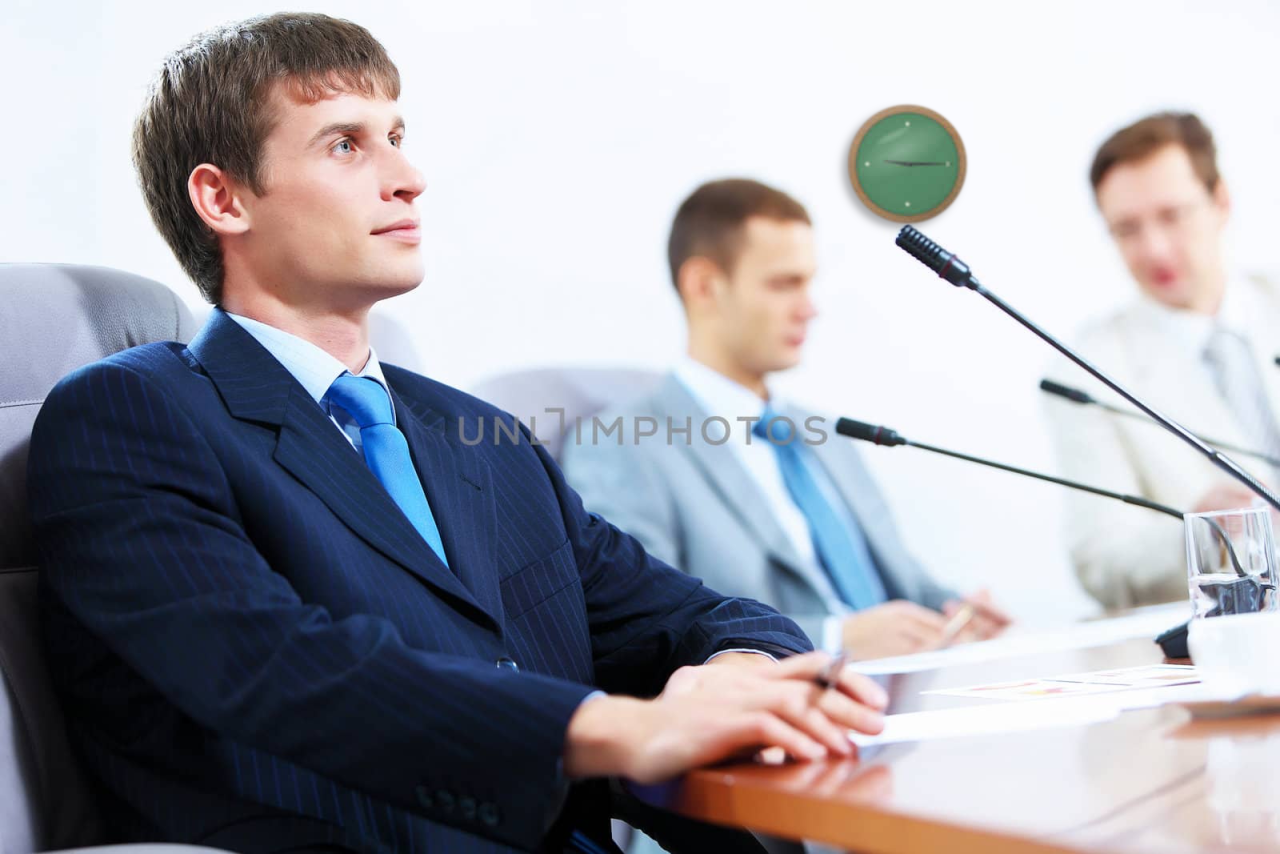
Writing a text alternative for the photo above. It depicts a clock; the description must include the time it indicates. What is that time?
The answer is 9:15
